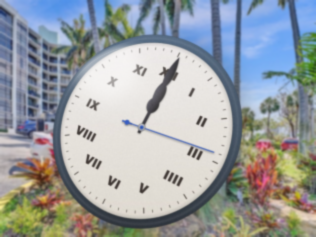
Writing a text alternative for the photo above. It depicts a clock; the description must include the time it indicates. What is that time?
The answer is 12:00:14
